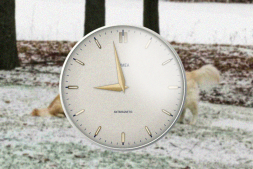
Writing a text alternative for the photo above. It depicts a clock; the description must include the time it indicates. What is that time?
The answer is 8:58
